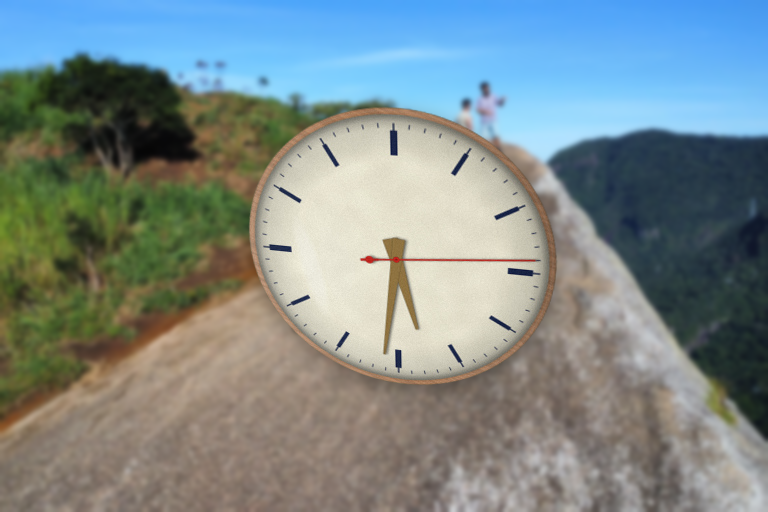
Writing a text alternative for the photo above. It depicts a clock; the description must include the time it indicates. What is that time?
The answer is 5:31:14
